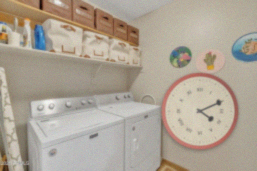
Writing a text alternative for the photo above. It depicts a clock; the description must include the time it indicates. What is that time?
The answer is 4:11
